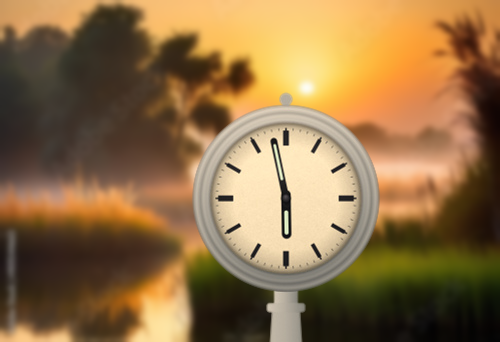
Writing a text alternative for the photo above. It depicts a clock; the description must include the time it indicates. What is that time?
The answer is 5:58
